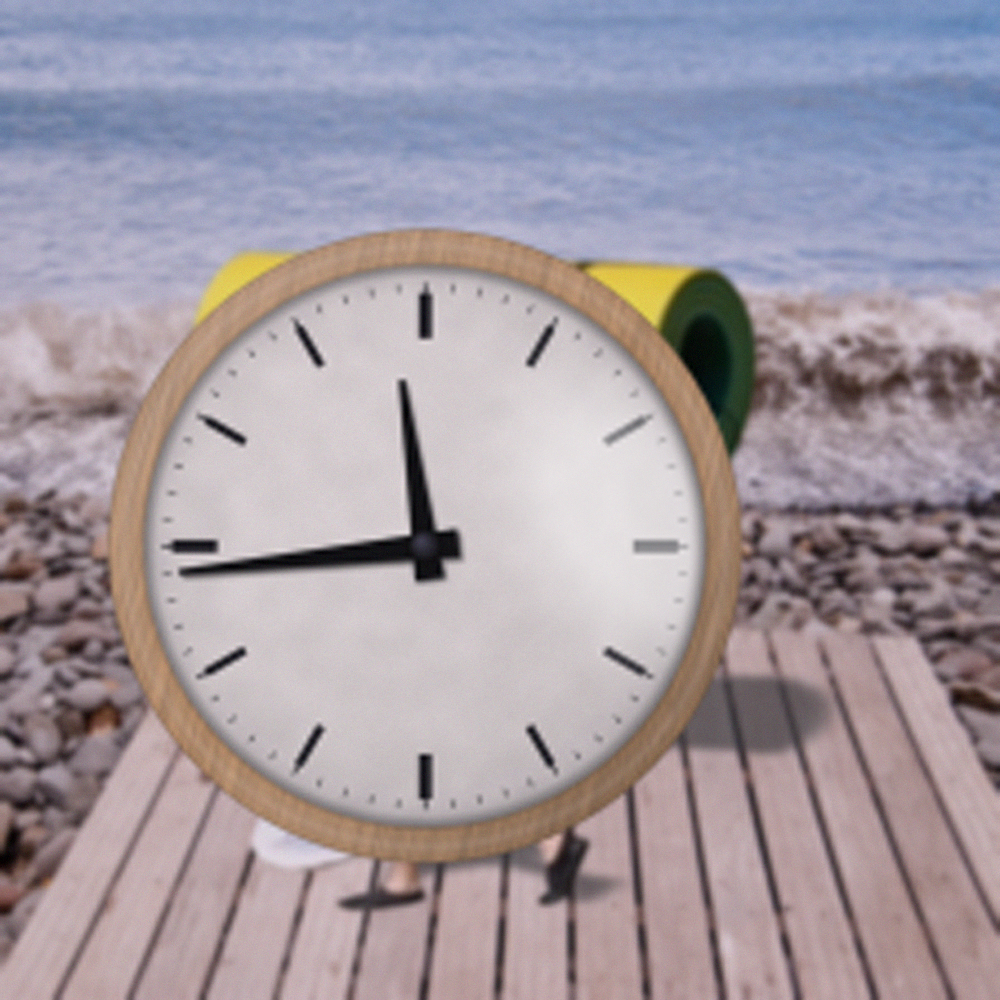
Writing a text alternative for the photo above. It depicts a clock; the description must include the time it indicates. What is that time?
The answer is 11:44
